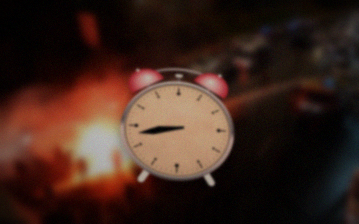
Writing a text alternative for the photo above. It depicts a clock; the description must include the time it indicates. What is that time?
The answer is 8:43
